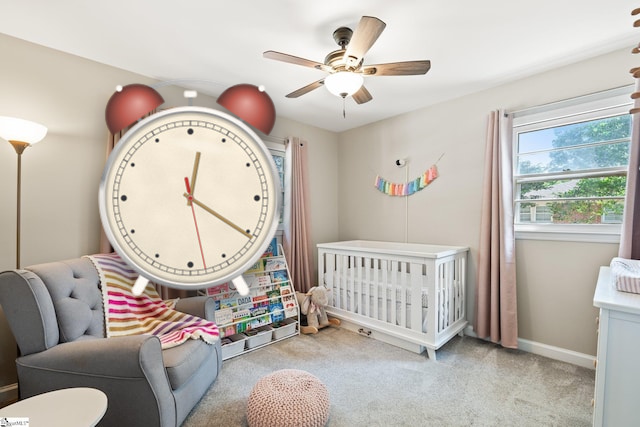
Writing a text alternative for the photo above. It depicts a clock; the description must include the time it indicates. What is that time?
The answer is 12:20:28
